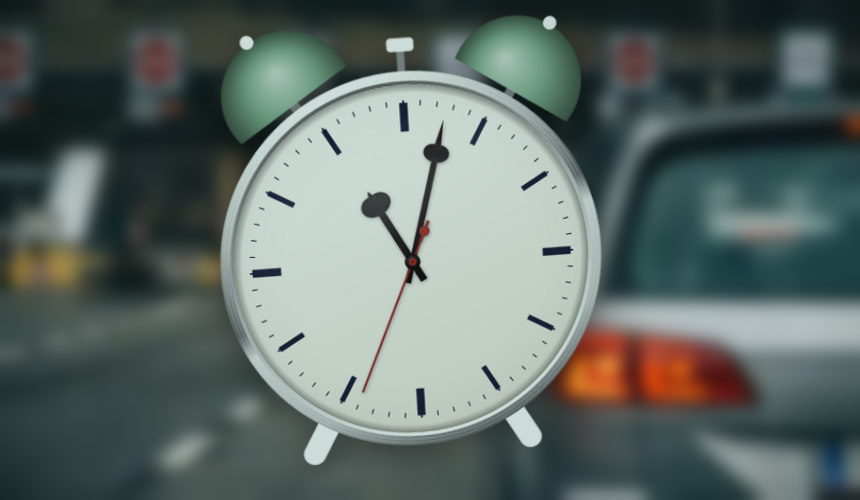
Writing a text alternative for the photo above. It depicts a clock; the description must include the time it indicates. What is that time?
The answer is 11:02:34
